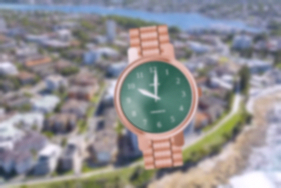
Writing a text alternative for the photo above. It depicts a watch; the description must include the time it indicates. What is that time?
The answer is 10:01
